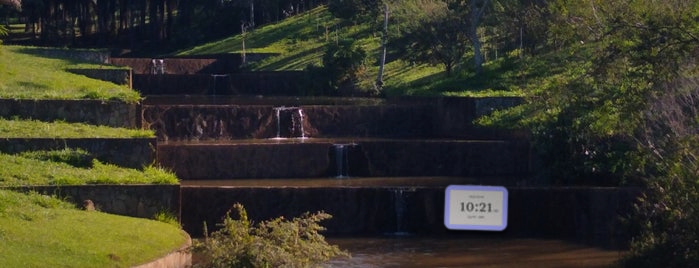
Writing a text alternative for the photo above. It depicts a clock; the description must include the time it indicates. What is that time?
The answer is 10:21
